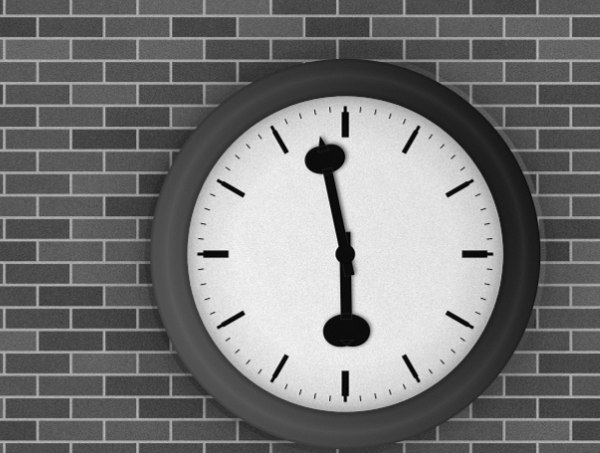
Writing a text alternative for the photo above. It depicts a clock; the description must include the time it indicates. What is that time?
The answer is 5:58
